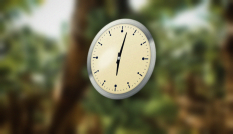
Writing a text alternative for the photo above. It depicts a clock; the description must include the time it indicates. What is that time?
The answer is 6:02
